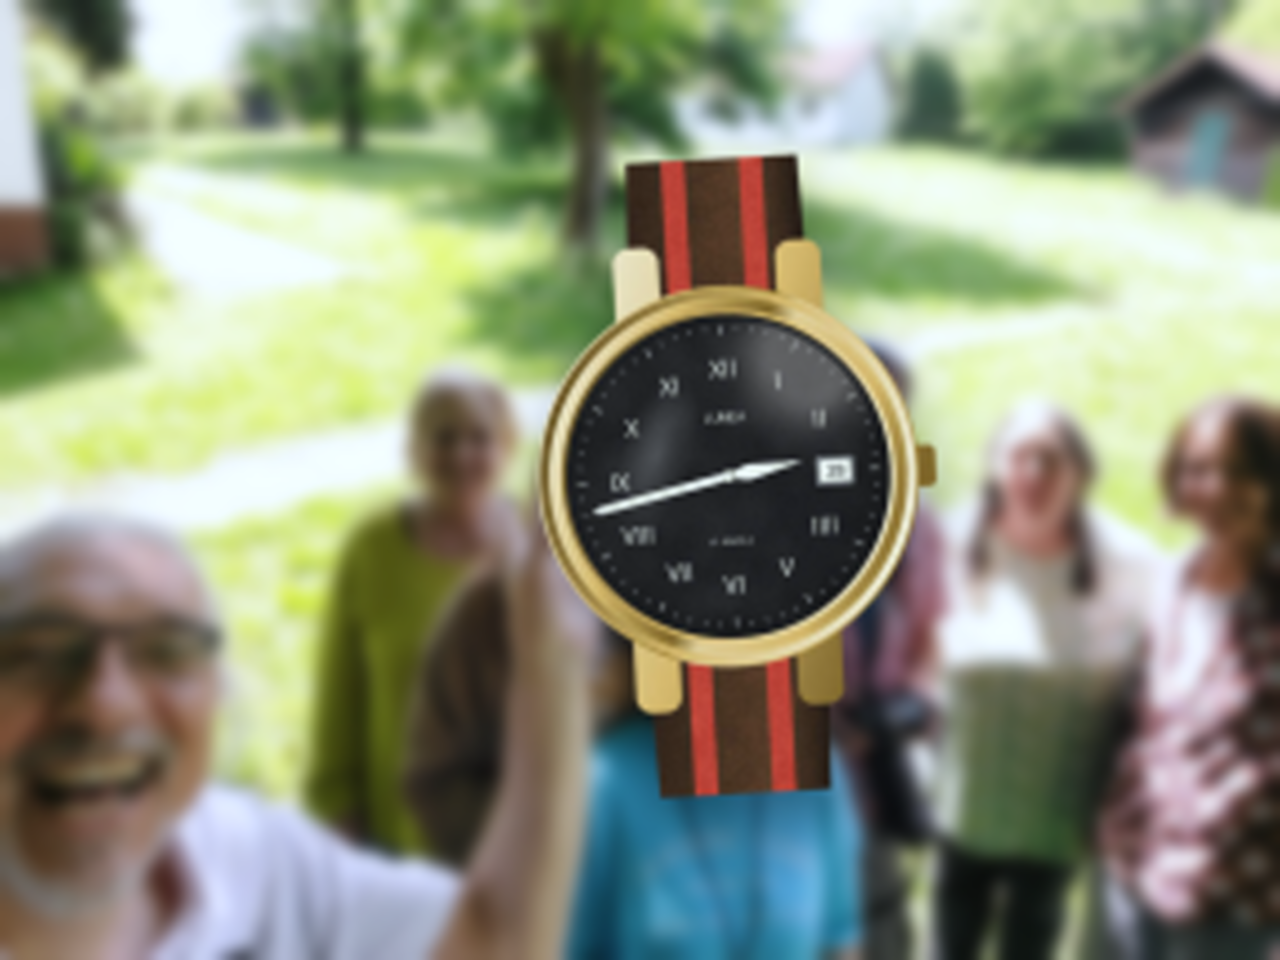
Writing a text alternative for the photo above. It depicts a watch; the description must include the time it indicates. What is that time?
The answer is 2:43
